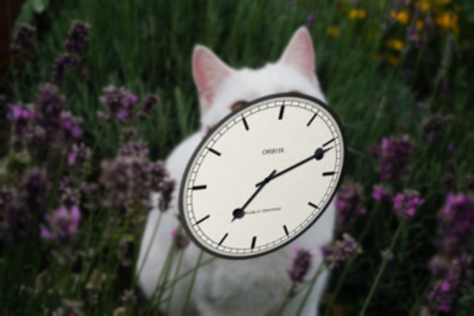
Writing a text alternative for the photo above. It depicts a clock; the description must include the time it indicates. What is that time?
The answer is 7:11
